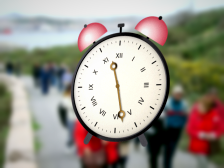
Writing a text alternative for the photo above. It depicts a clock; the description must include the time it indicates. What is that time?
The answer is 11:28
